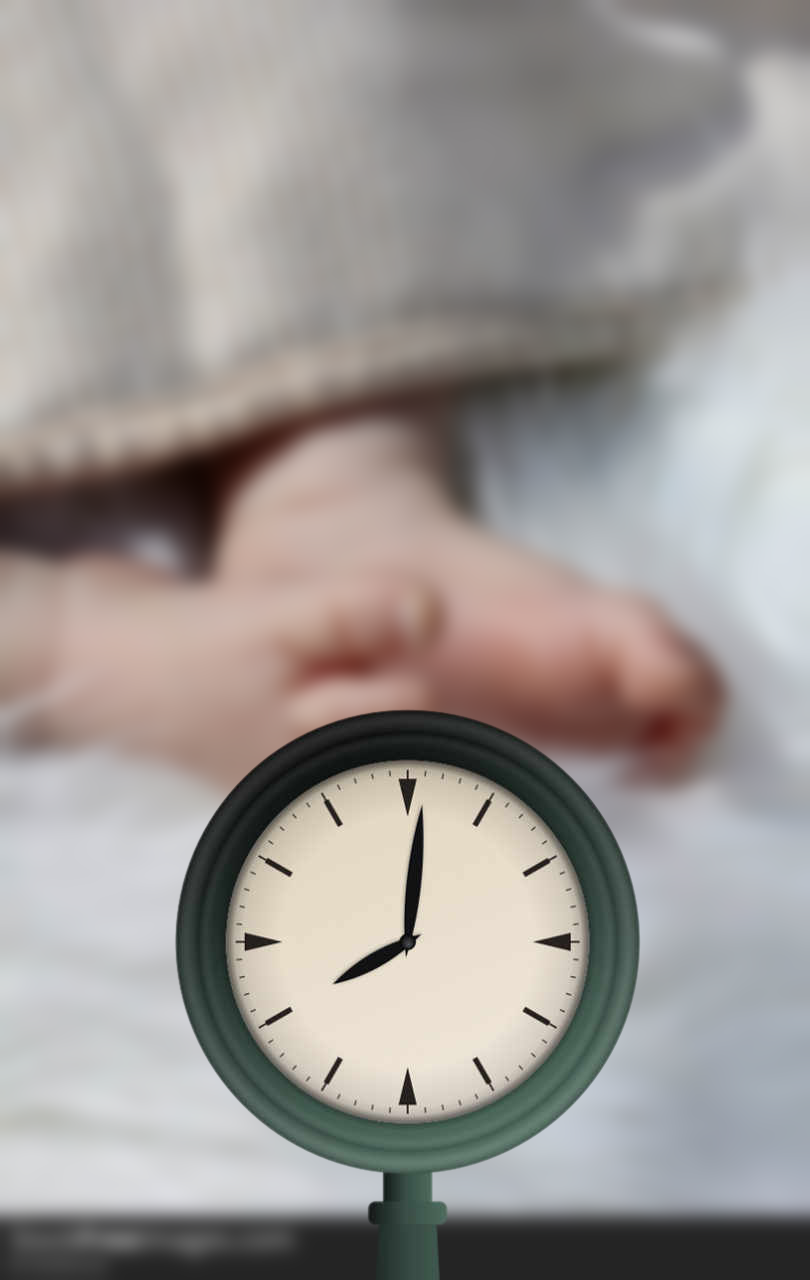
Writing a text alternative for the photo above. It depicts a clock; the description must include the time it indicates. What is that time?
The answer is 8:01
